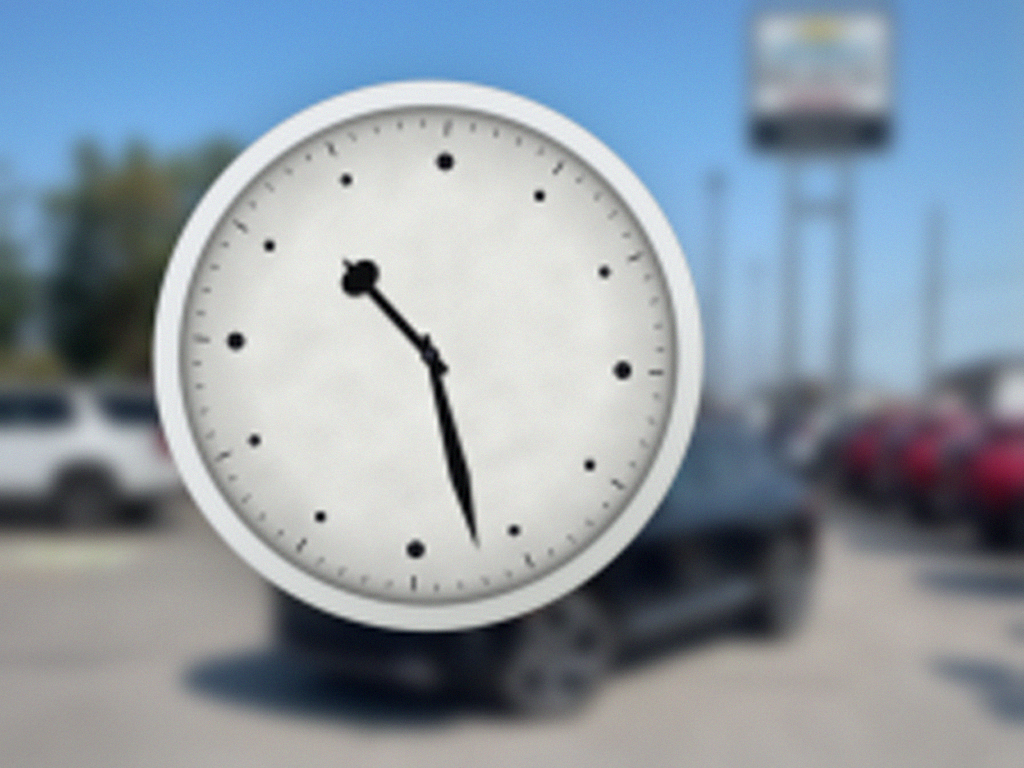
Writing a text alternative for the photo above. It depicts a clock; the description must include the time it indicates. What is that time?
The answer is 10:27
